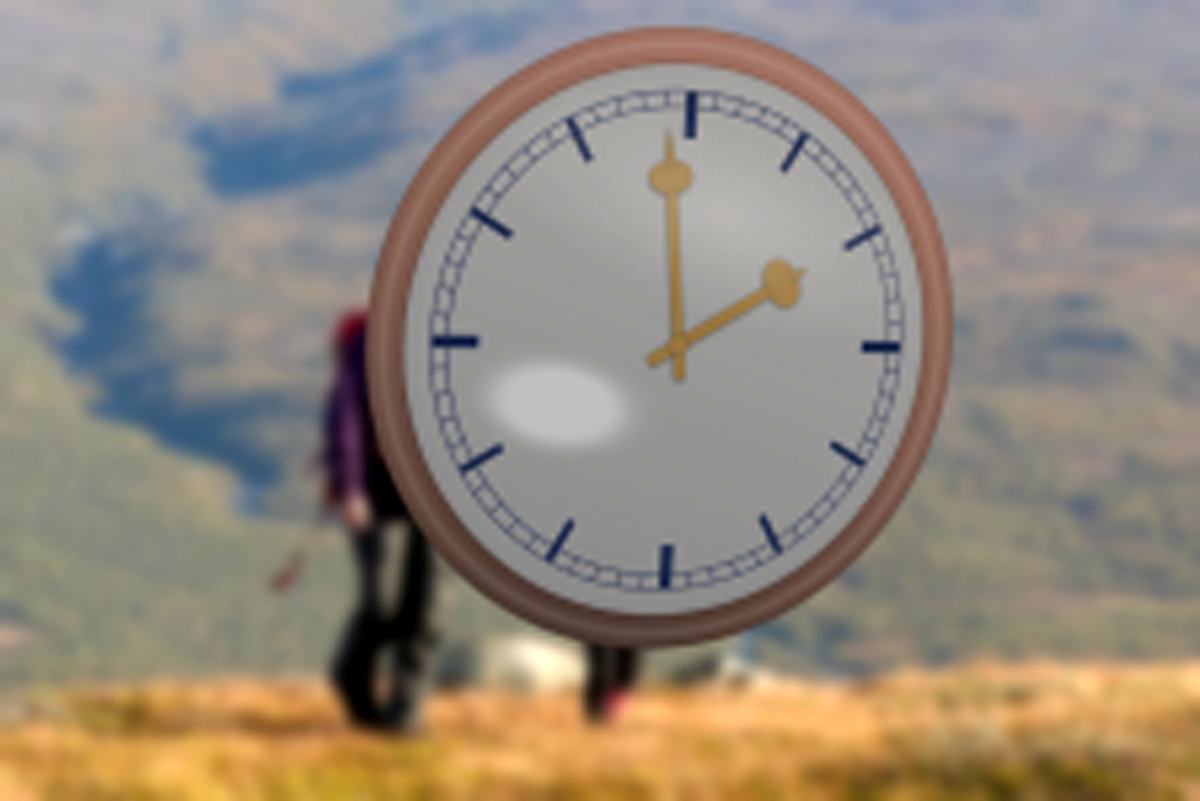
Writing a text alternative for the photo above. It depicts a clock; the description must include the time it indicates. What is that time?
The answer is 1:59
